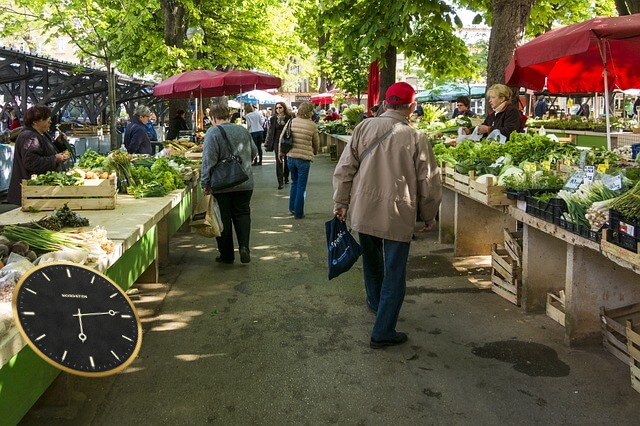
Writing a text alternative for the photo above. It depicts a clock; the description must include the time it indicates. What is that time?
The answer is 6:14
